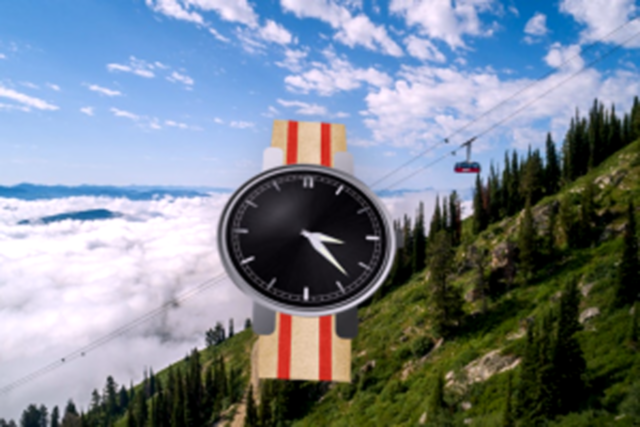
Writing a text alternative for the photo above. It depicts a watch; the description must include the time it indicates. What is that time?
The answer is 3:23
